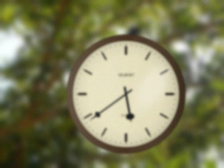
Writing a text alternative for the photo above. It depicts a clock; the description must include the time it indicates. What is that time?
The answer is 5:39
